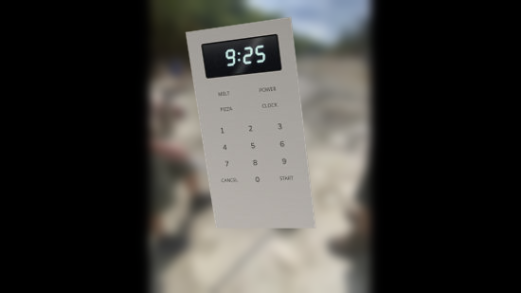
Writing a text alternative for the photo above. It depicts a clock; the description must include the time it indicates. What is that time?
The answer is 9:25
